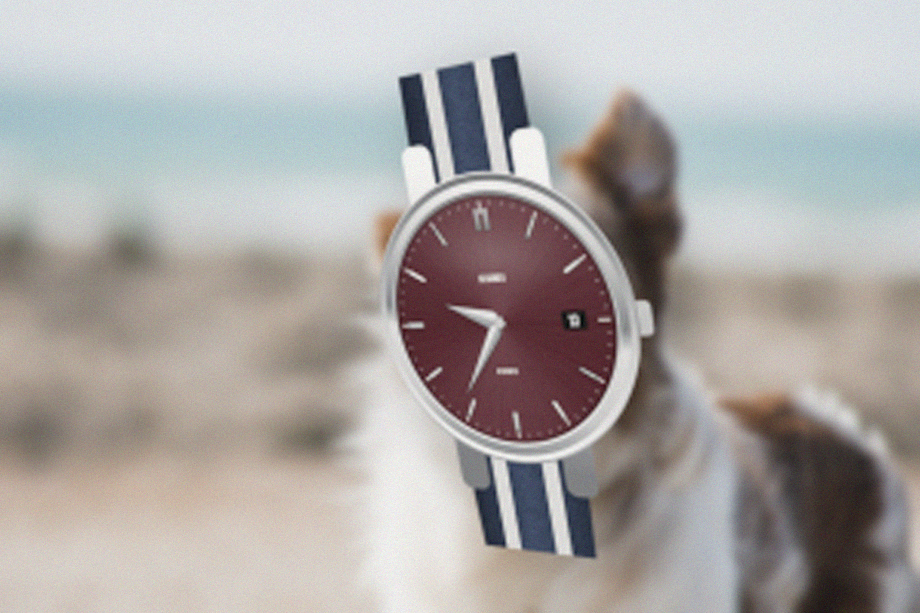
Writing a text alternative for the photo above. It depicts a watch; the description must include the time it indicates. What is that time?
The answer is 9:36
